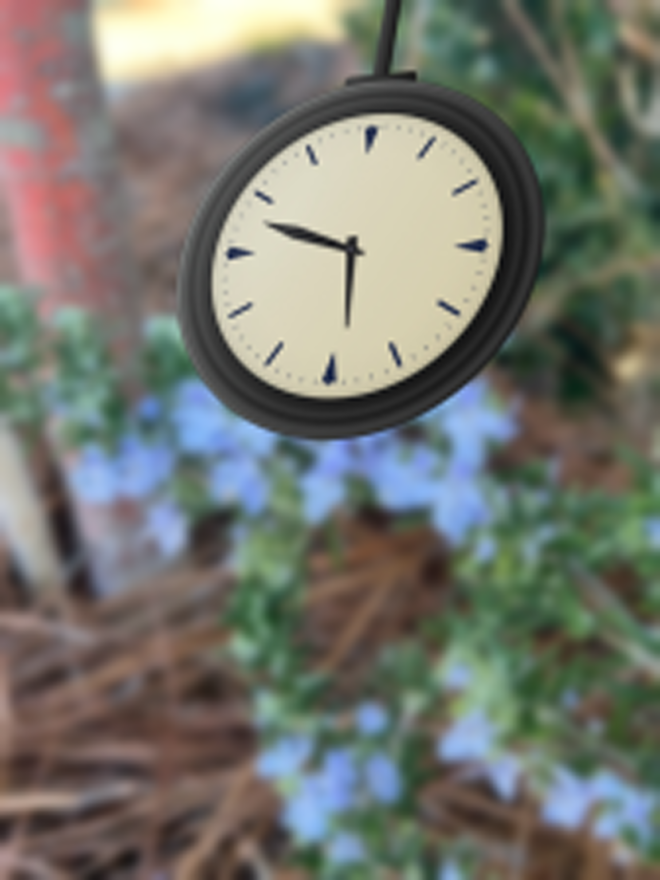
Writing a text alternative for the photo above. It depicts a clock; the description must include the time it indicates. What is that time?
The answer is 5:48
